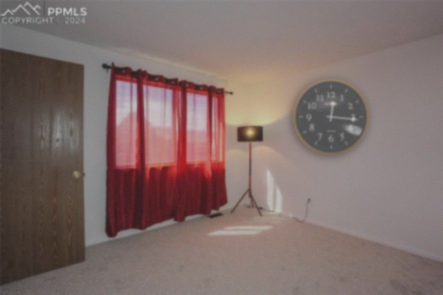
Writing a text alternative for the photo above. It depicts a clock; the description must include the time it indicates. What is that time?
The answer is 12:16
